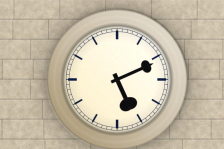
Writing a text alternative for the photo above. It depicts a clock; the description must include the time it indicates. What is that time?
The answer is 5:11
